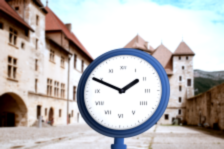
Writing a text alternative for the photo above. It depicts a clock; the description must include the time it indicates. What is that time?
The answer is 1:49
